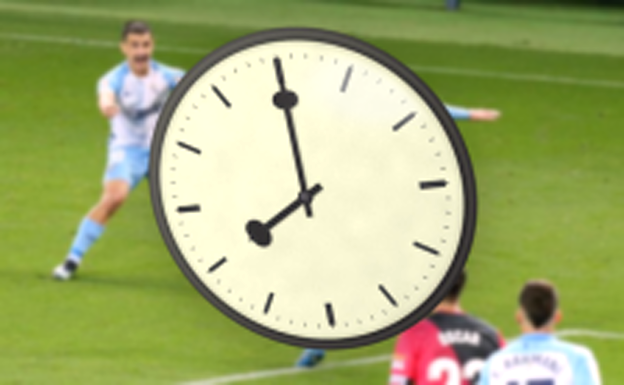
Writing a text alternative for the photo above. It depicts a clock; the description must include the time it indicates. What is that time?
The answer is 8:00
